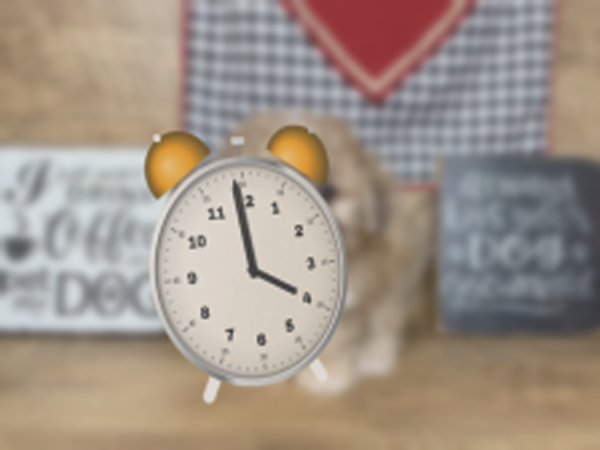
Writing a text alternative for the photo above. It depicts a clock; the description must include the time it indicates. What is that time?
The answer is 3:59
